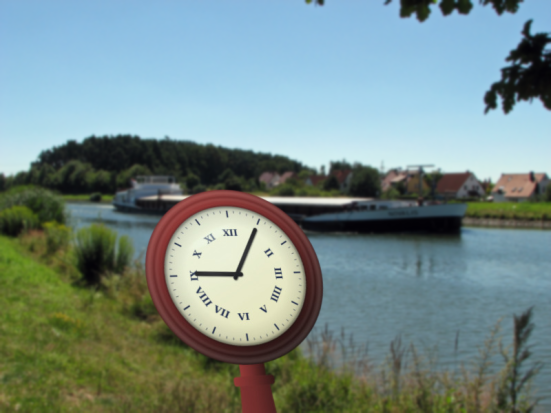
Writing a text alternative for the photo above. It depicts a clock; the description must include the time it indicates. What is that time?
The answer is 9:05
